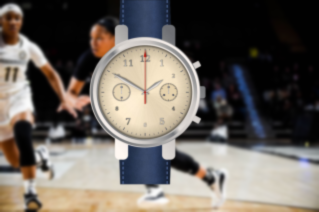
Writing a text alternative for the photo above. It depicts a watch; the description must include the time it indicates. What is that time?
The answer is 1:50
